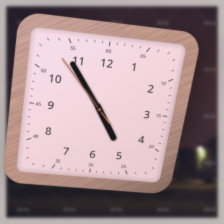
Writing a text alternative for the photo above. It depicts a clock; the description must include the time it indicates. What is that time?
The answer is 4:53:53
